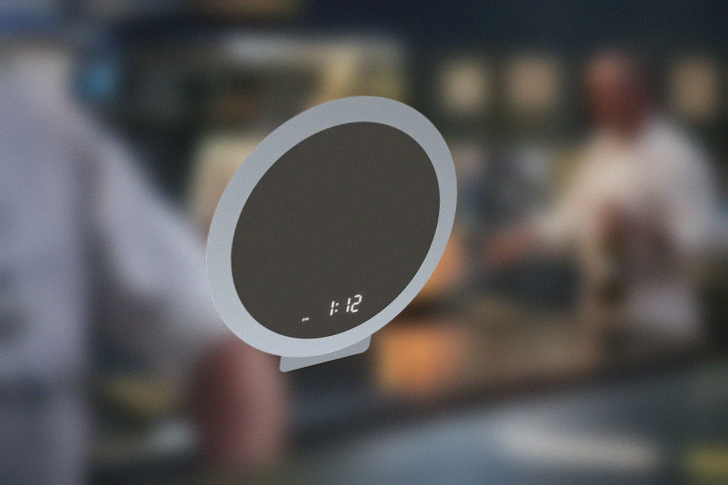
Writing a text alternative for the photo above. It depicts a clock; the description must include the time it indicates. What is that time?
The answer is 1:12
